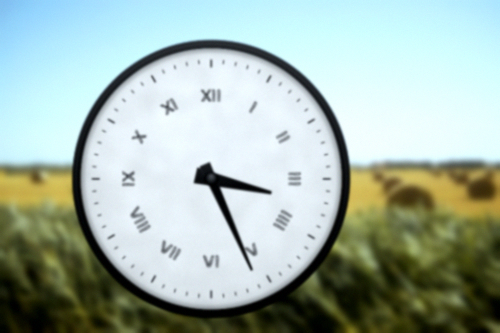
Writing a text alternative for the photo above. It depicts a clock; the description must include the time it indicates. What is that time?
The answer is 3:26
